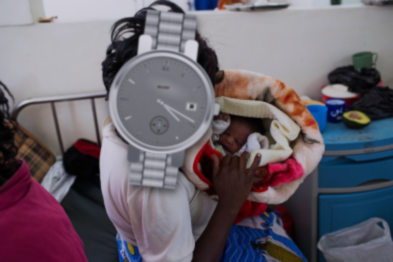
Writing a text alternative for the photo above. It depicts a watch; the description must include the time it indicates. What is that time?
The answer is 4:19
